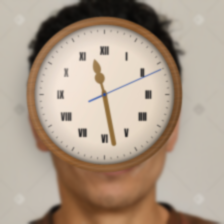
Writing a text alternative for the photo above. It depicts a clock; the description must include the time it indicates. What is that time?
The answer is 11:28:11
